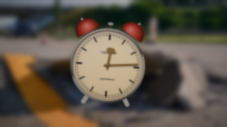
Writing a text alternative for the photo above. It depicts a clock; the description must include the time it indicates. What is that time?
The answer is 12:14
